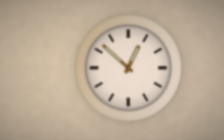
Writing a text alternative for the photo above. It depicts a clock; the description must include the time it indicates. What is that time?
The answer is 12:52
